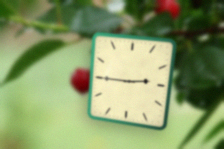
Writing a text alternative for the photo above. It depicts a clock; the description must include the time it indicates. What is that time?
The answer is 2:45
